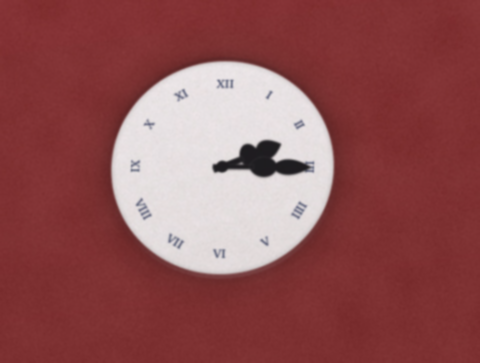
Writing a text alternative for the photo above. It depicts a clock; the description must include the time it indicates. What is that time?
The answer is 2:15
